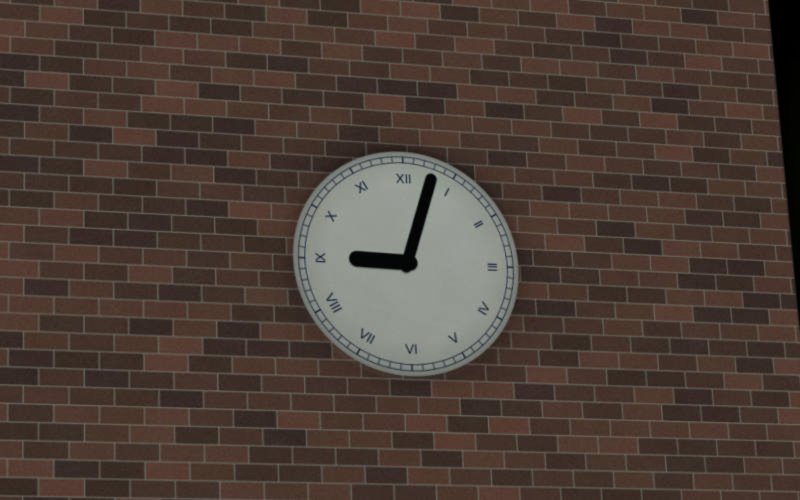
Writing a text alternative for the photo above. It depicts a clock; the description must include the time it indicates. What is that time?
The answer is 9:03
